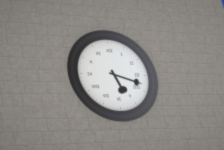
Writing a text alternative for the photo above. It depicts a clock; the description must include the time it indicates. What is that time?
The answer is 5:18
